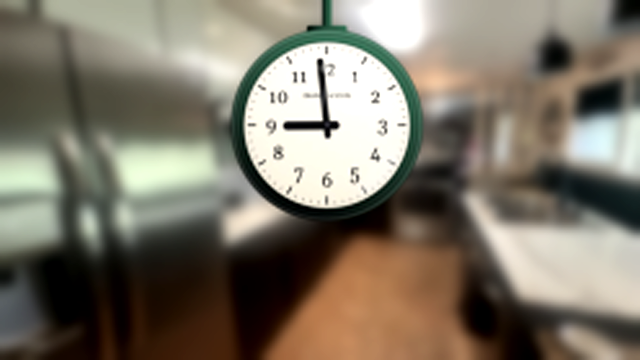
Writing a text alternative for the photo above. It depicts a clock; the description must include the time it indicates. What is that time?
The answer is 8:59
